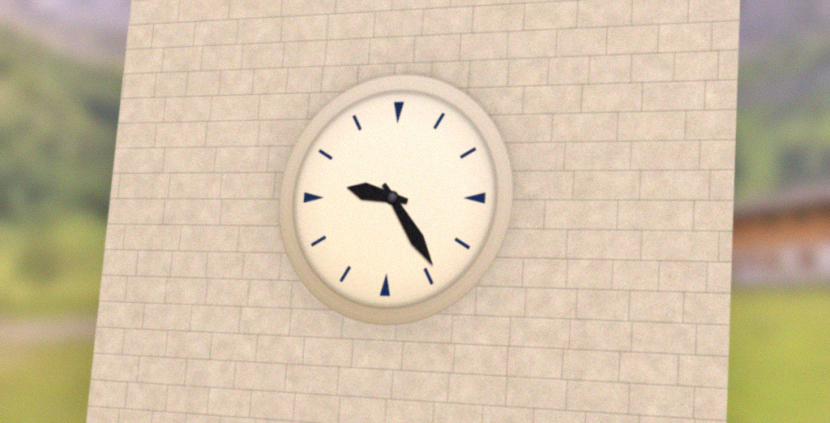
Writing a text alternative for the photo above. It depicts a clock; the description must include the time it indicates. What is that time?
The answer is 9:24
